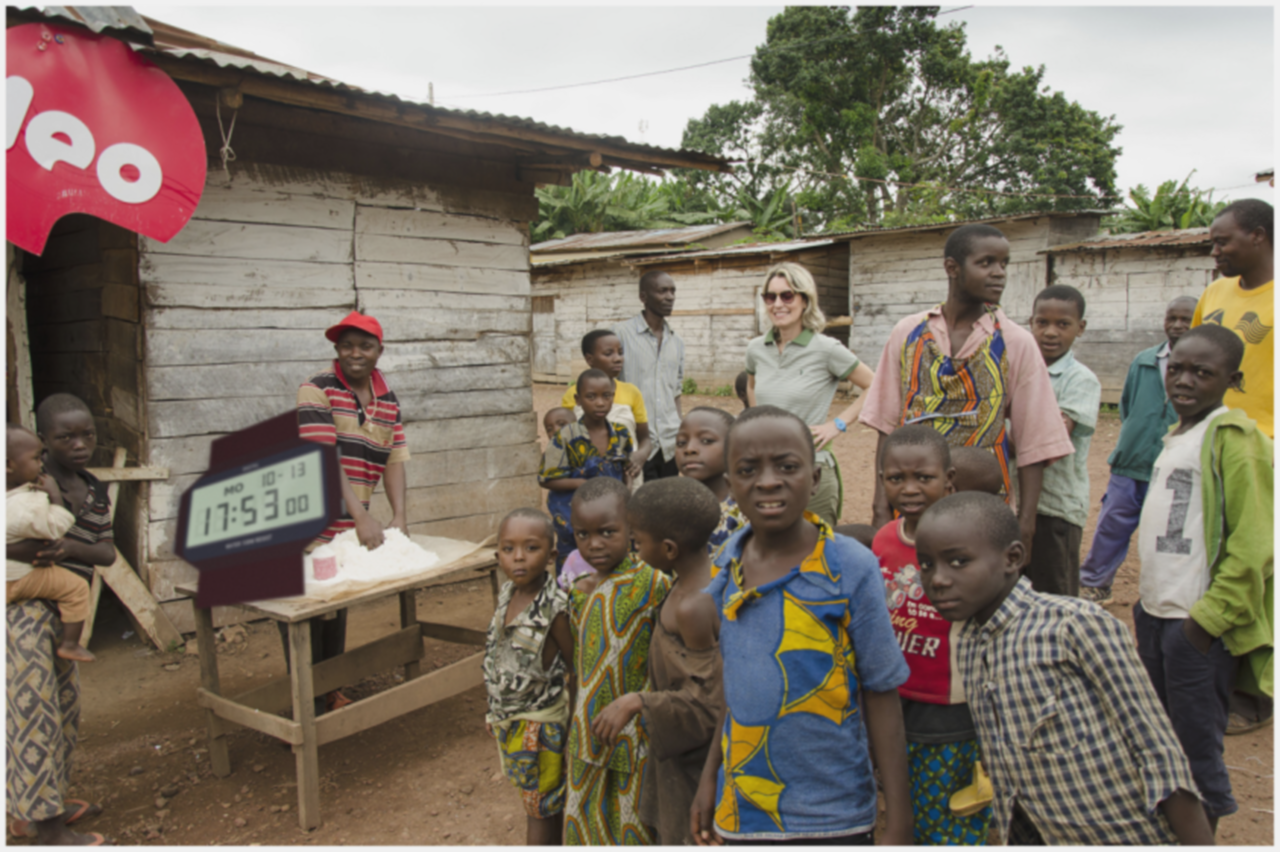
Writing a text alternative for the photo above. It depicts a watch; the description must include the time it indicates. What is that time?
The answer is 17:53
